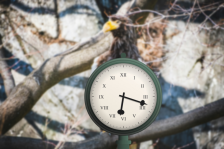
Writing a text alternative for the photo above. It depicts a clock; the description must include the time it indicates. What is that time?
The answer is 6:18
